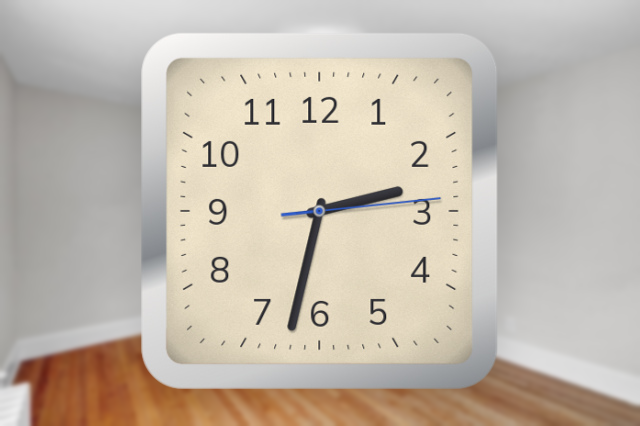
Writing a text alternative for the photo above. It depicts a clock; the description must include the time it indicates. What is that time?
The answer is 2:32:14
